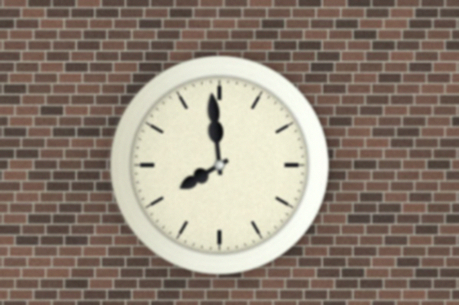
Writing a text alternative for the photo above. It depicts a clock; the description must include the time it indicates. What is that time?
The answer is 7:59
